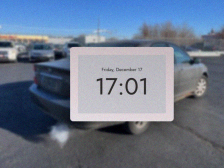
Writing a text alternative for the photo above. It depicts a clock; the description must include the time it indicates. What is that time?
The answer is 17:01
